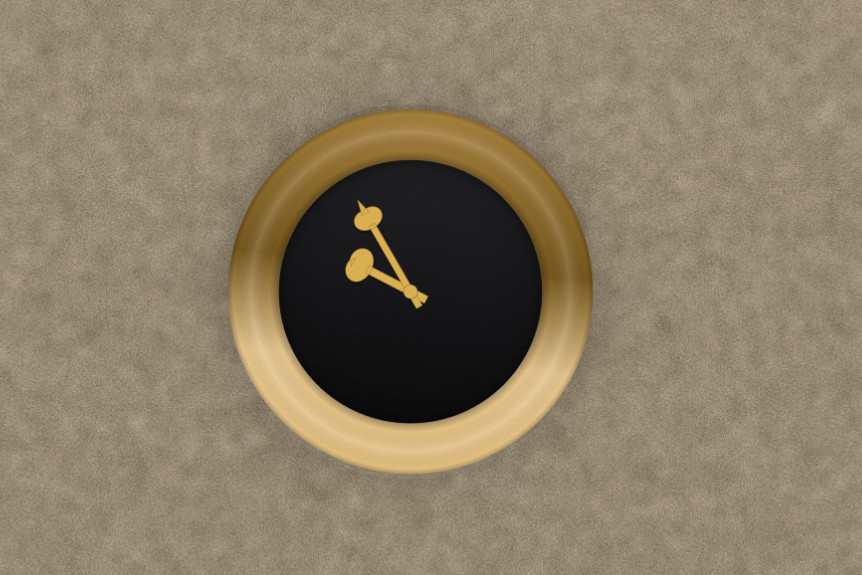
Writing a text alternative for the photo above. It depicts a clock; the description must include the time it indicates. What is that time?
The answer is 9:55
